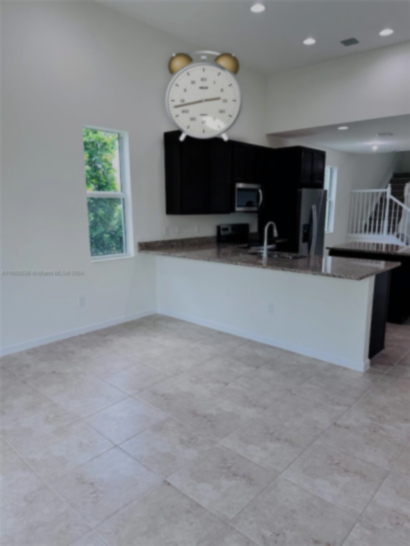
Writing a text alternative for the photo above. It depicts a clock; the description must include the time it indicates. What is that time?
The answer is 2:43
